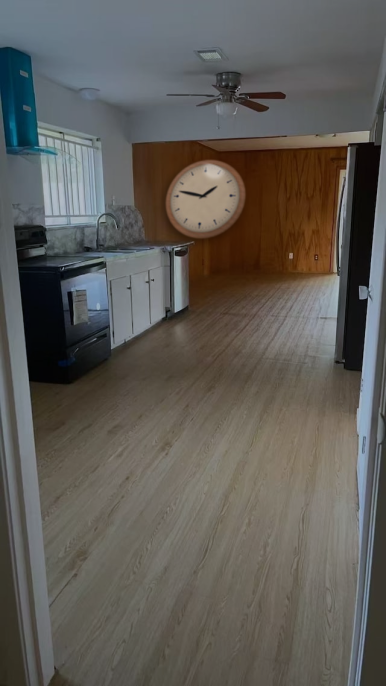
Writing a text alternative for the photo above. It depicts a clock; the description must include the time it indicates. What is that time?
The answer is 1:47
